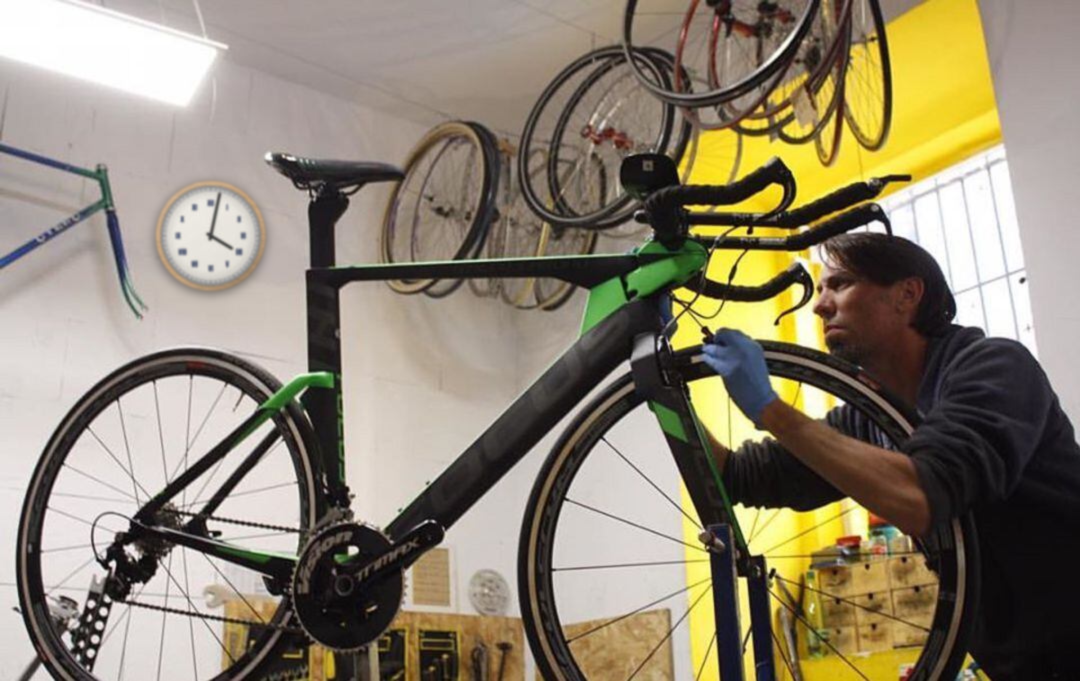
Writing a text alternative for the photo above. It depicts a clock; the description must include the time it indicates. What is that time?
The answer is 4:02
